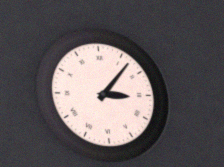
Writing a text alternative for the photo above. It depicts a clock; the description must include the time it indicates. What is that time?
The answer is 3:07
